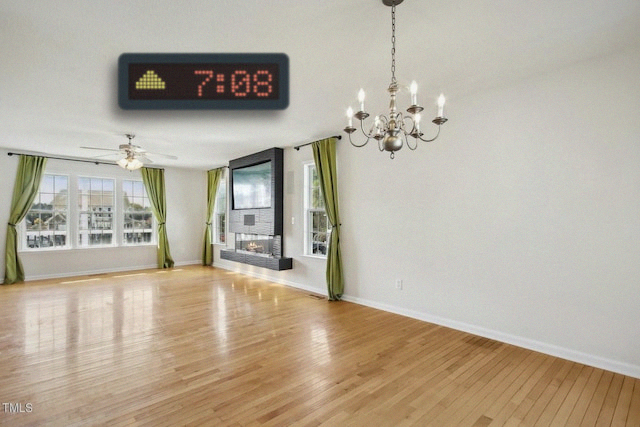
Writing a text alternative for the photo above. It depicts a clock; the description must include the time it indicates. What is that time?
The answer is 7:08
